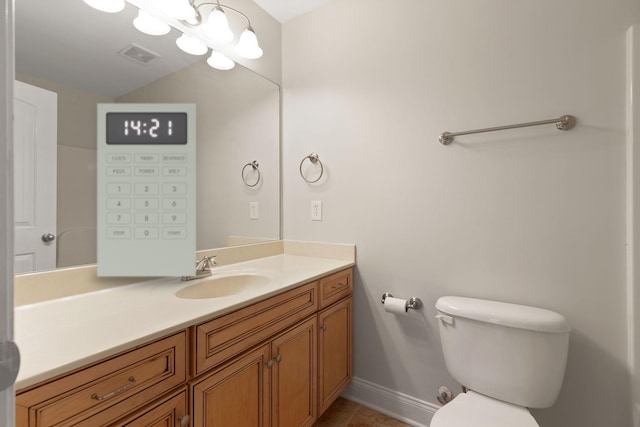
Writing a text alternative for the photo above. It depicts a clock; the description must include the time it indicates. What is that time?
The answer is 14:21
